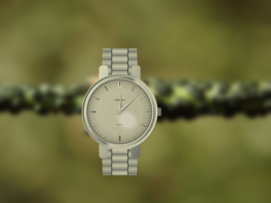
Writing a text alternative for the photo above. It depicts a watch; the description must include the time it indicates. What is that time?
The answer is 12:08
